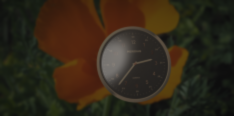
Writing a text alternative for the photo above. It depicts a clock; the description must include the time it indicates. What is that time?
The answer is 2:37
